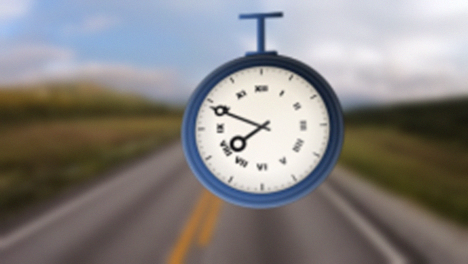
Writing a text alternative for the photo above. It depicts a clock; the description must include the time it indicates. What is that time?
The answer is 7:49
